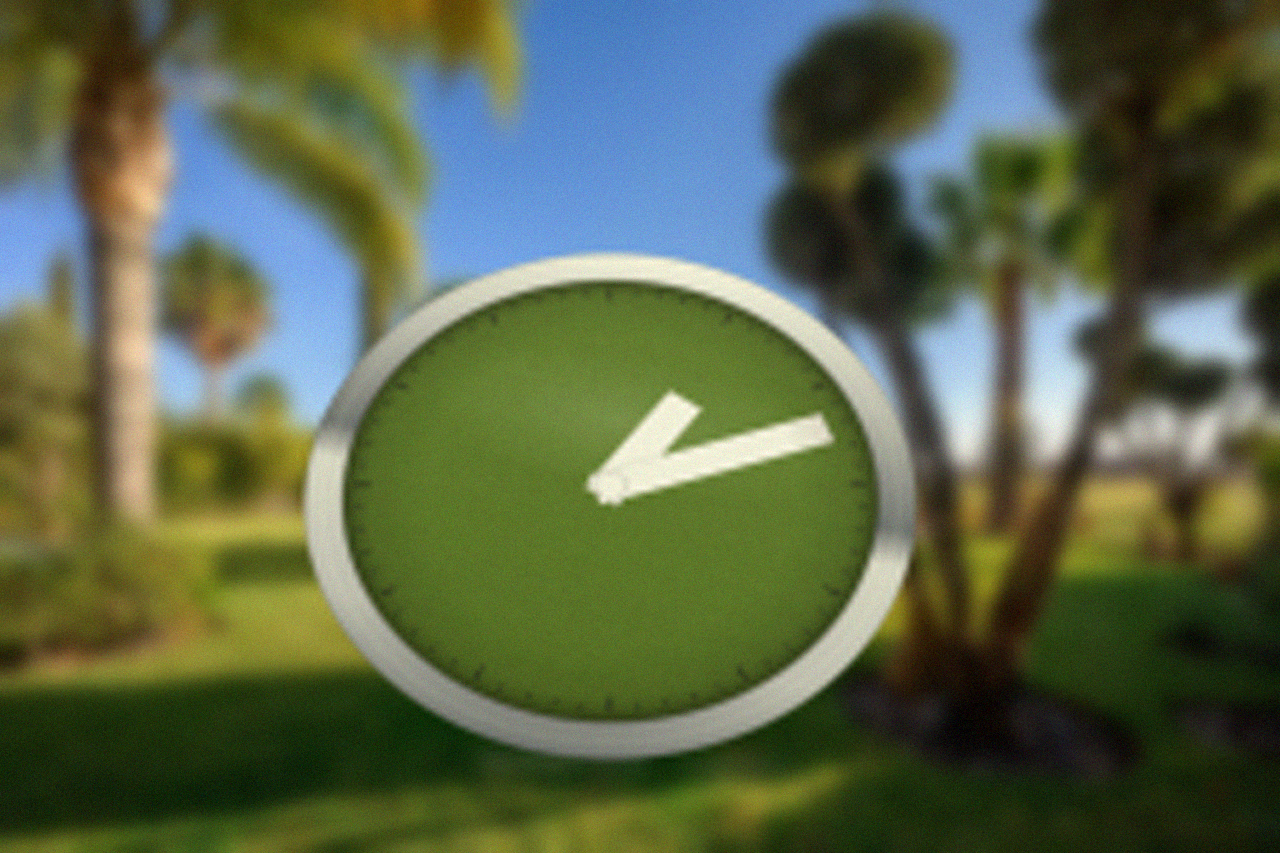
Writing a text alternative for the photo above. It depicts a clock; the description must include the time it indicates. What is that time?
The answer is 1:12
